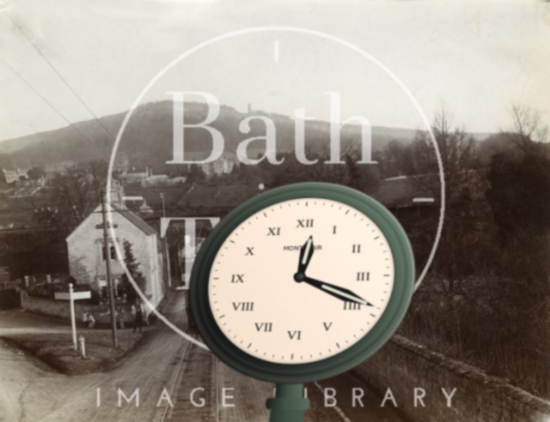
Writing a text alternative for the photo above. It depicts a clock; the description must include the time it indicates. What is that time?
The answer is 12:19
